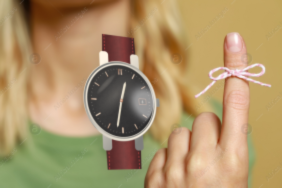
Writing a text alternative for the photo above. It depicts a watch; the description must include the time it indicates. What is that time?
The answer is 12:32
